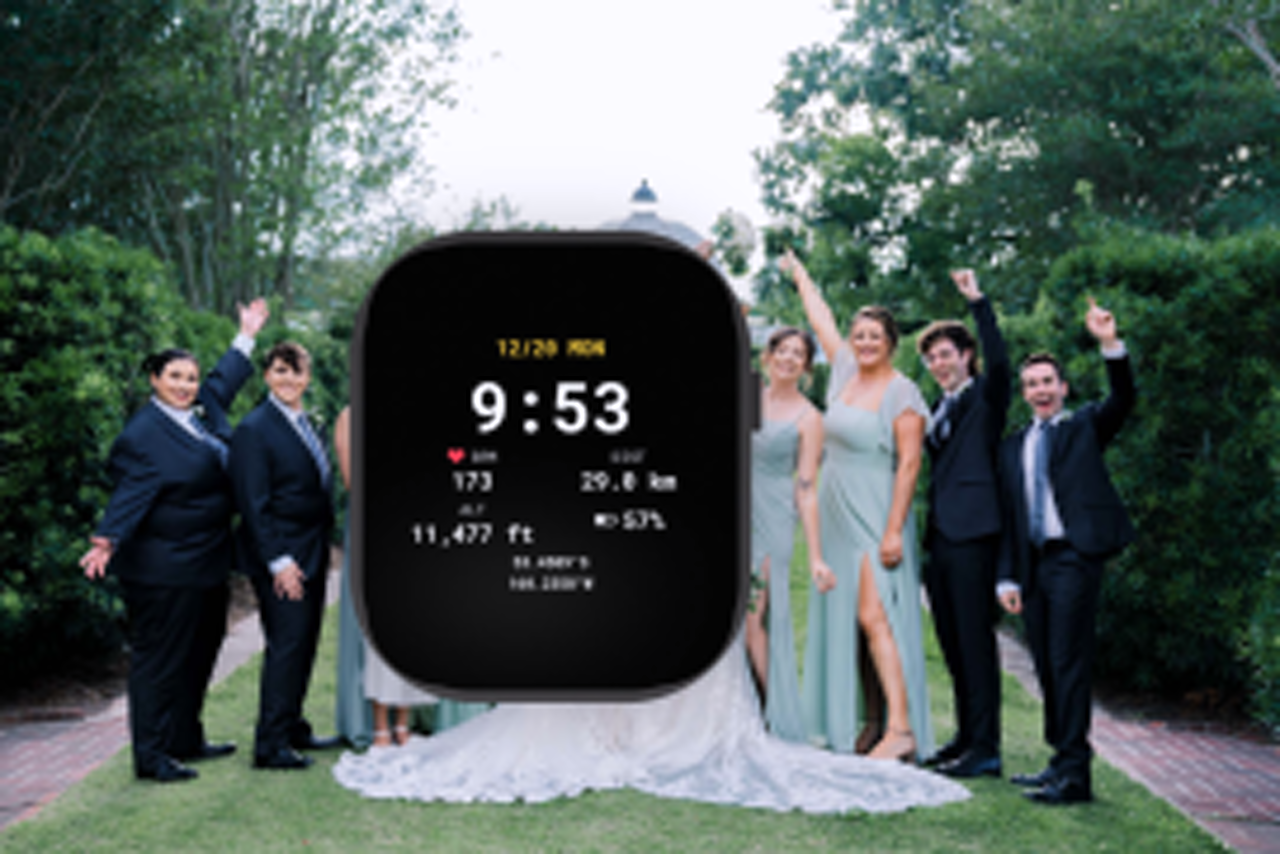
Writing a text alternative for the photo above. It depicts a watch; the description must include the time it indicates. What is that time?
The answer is 9:53
